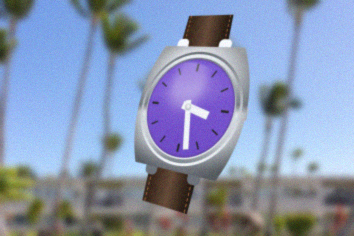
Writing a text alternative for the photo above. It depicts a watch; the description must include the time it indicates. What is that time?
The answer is 3:28
